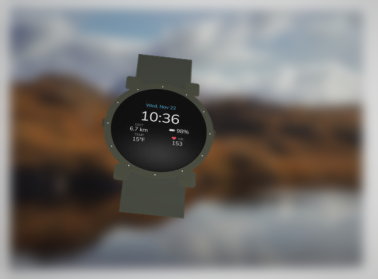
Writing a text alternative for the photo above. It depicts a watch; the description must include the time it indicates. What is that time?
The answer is 10:36
